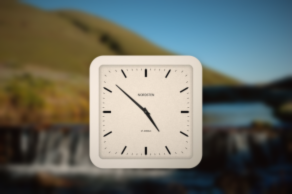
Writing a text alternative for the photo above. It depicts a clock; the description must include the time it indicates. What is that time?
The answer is 4:52
